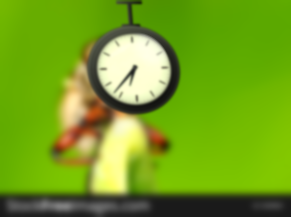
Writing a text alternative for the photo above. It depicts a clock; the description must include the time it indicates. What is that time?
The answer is 6:37
